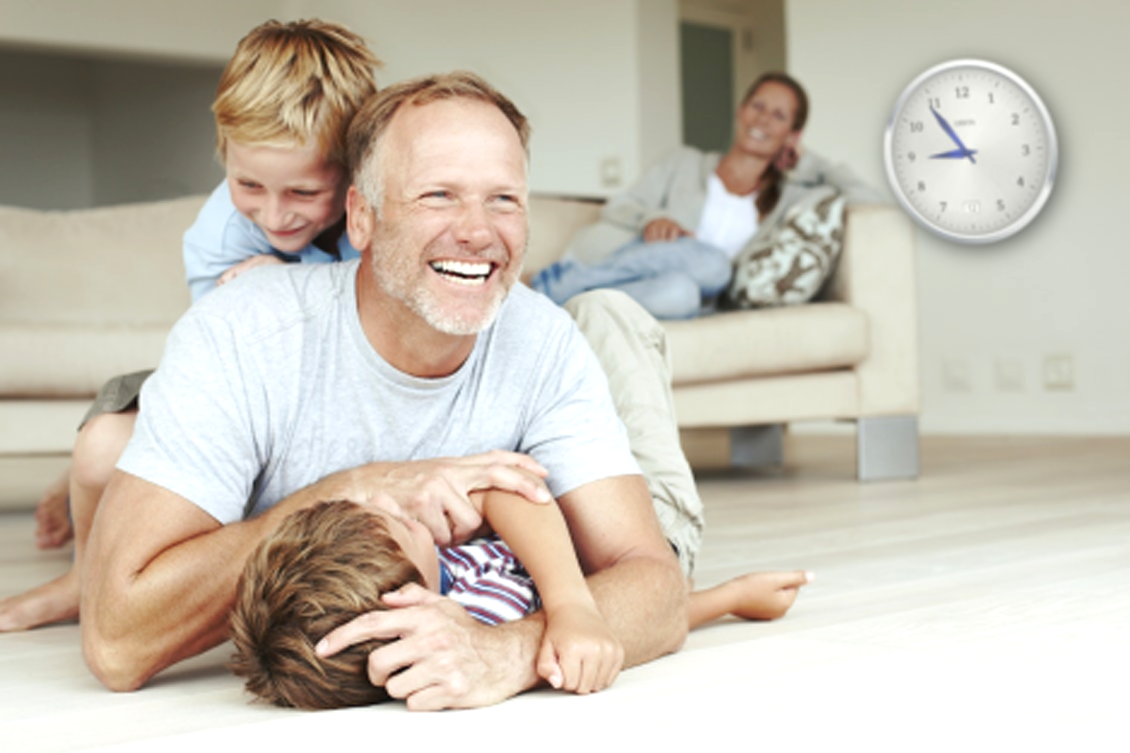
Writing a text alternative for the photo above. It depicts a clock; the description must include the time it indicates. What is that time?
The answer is 8:54
